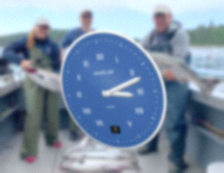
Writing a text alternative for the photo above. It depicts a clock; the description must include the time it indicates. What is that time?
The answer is 3:12
